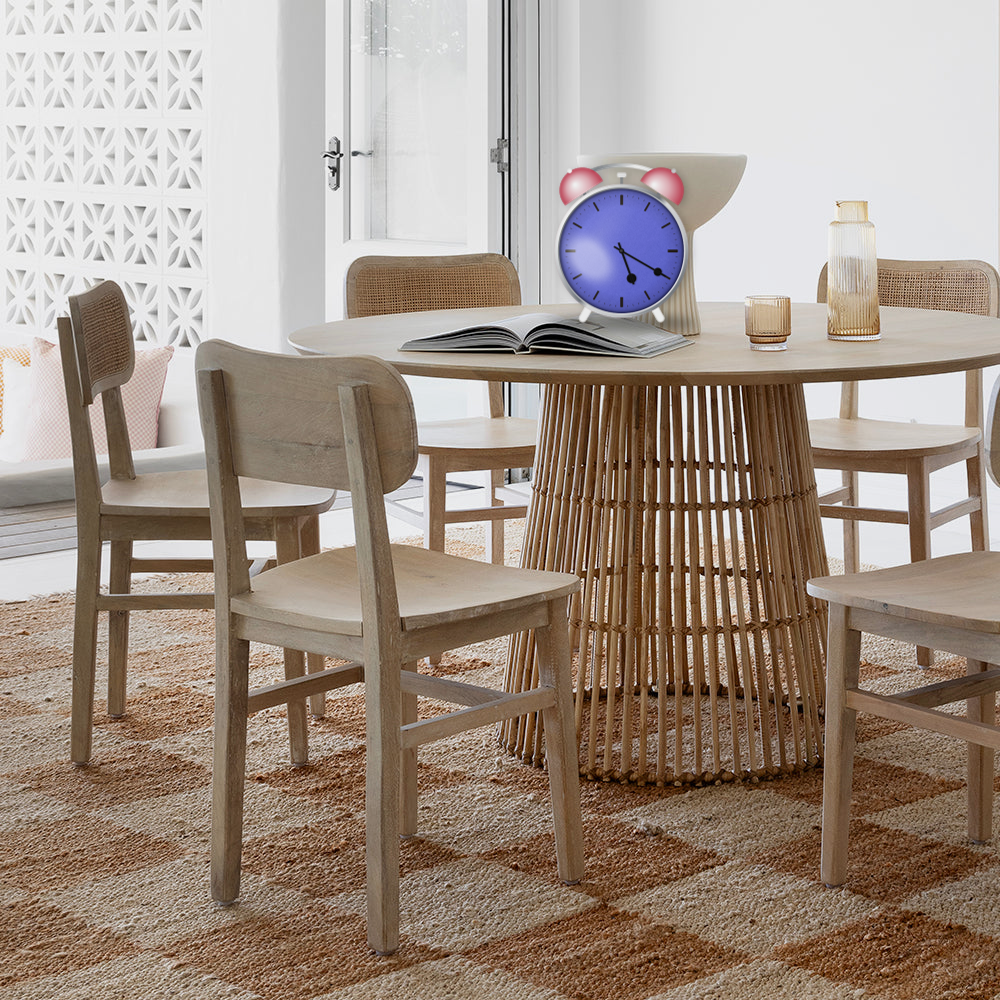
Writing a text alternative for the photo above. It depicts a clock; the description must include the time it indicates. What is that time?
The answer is 5:20
